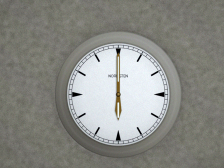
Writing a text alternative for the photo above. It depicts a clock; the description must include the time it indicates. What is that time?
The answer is 6:00
